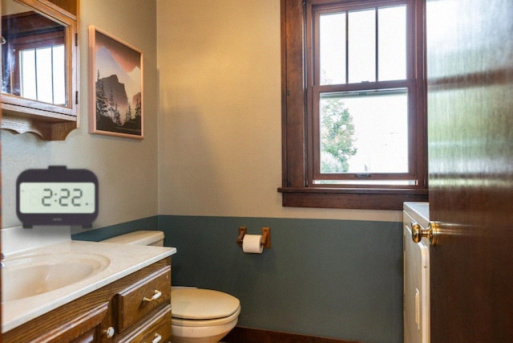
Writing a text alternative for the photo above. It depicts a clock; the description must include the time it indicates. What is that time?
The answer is 2:22
